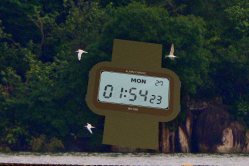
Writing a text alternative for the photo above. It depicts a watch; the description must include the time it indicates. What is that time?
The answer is 1:54:23
